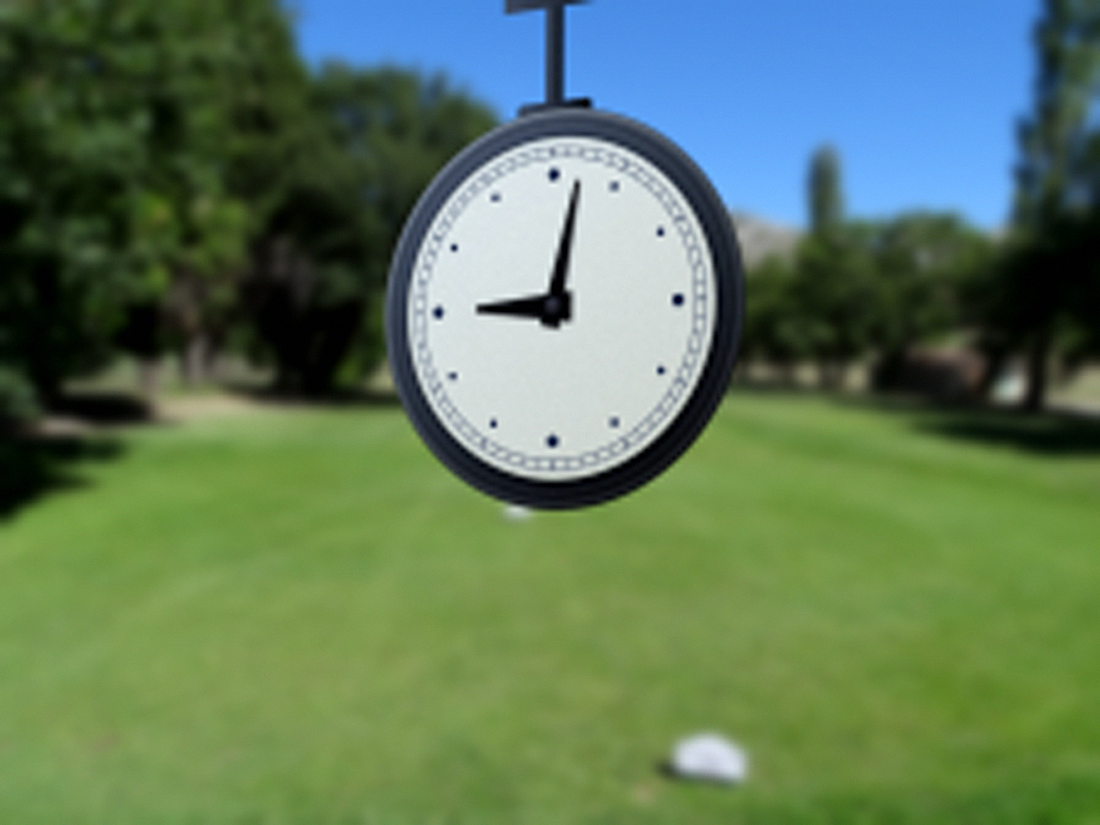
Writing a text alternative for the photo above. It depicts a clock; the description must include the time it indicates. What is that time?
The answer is 9:02
